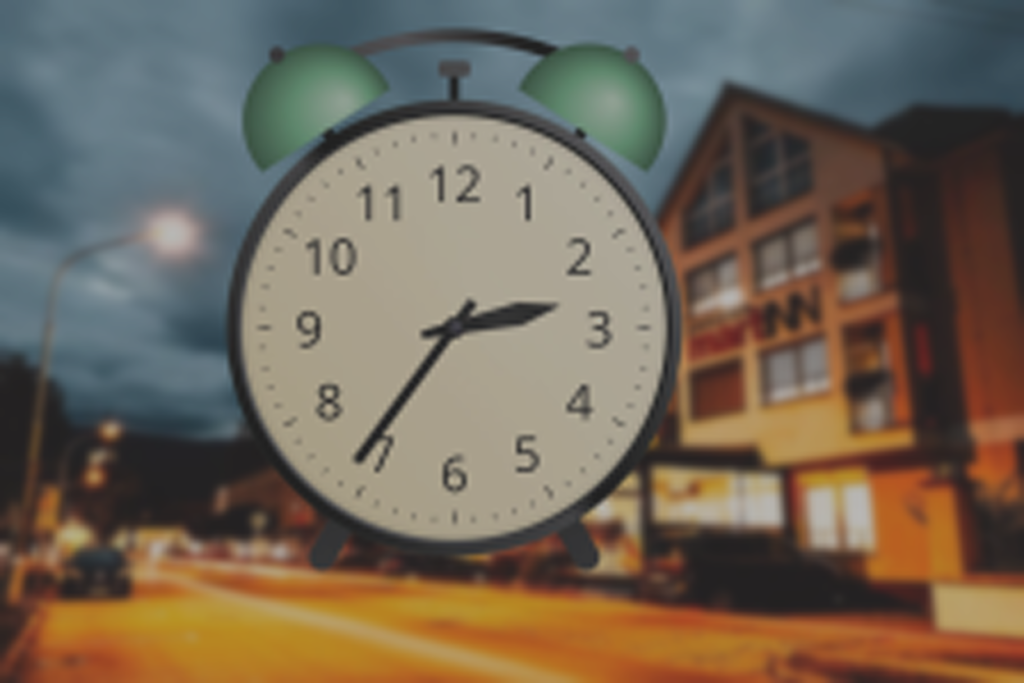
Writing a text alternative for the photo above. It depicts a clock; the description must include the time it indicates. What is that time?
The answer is 2:36
